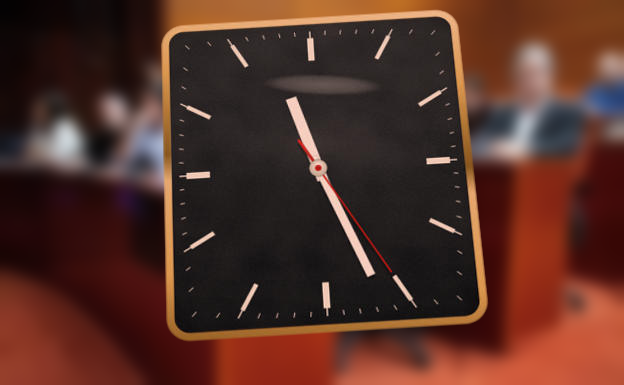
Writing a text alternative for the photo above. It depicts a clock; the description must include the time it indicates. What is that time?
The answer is 11:26:25
